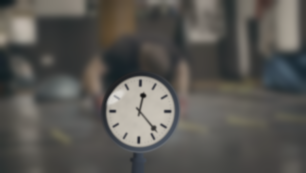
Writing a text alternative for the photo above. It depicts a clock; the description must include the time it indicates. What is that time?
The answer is 12:23
